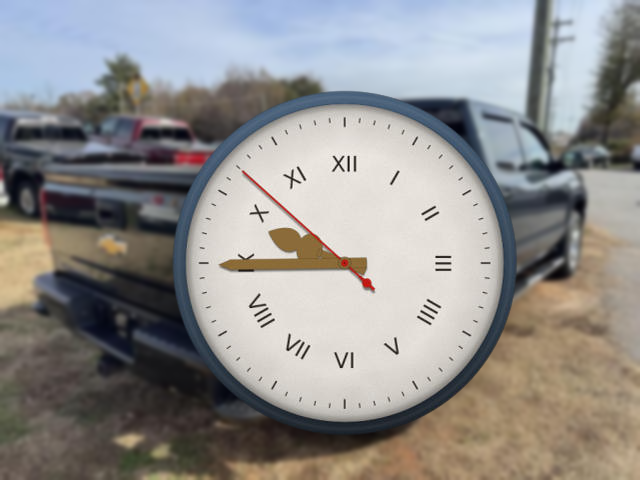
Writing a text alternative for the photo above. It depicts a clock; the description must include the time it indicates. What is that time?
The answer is 9:44:52
